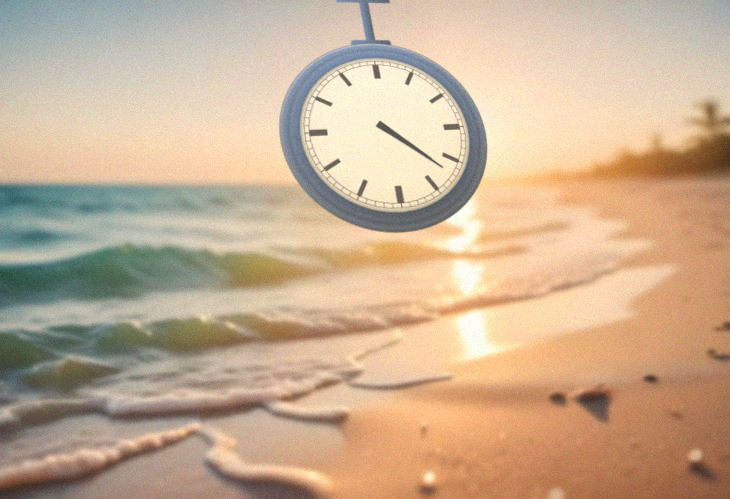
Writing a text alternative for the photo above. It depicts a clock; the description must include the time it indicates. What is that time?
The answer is 4:22
